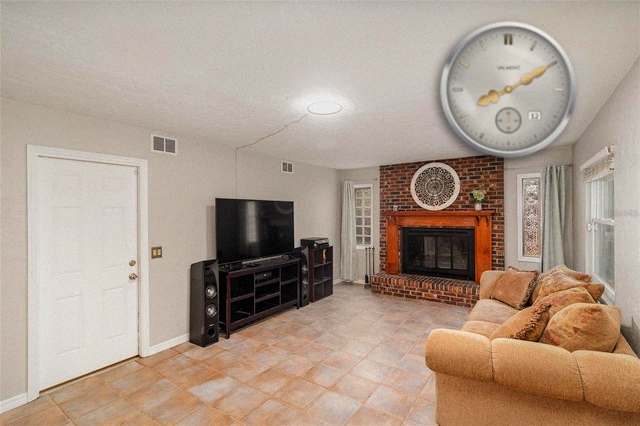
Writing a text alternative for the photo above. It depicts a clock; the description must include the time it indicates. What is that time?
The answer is 8:10
